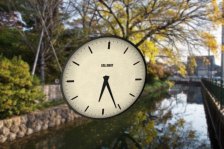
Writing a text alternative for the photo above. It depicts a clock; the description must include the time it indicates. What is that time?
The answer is 6:26
